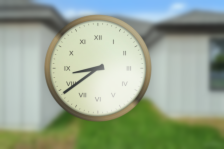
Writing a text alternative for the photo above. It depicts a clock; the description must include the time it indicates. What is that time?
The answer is 8:39
